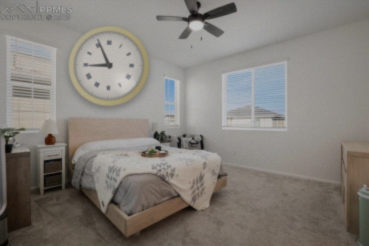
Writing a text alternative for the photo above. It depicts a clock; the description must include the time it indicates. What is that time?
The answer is 8:56
